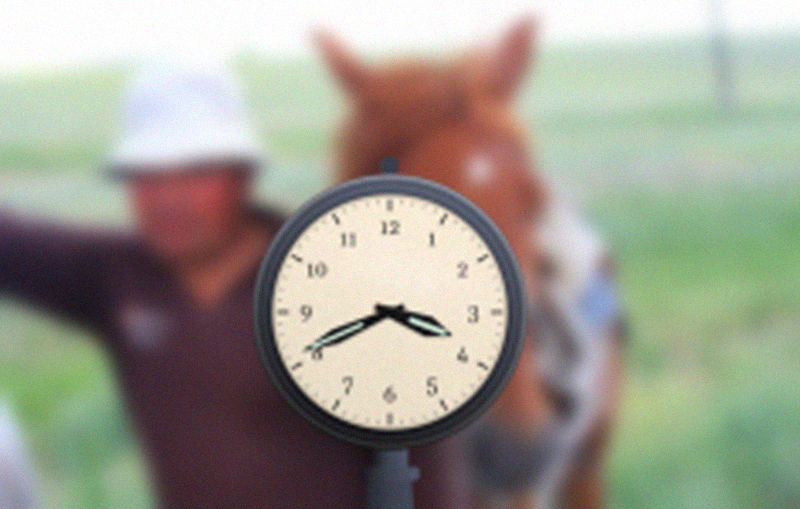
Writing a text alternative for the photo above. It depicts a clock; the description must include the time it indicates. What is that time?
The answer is 3:41
